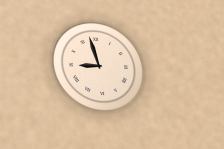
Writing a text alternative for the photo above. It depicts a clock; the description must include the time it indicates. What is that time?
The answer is 8:58
